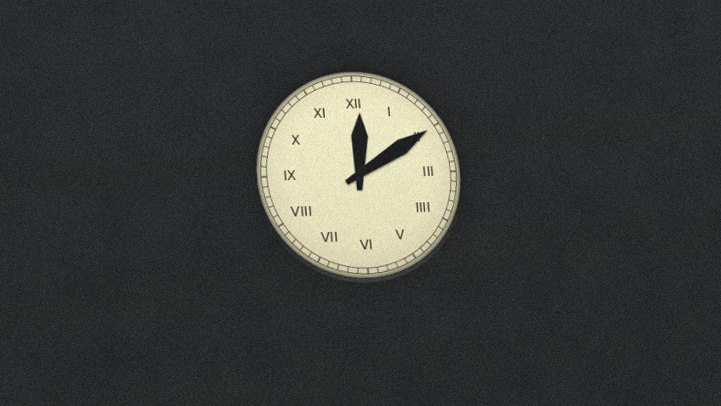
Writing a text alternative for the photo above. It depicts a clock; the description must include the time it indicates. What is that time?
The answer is 12:10
